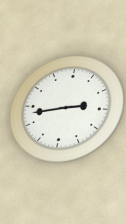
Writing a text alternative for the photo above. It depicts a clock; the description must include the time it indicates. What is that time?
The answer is 2:43
